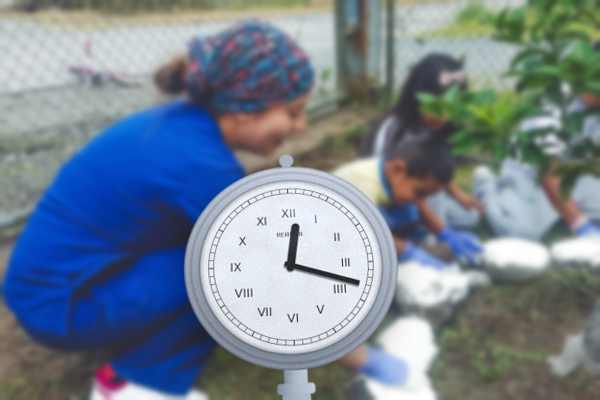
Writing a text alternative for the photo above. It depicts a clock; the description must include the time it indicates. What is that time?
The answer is 12:18
